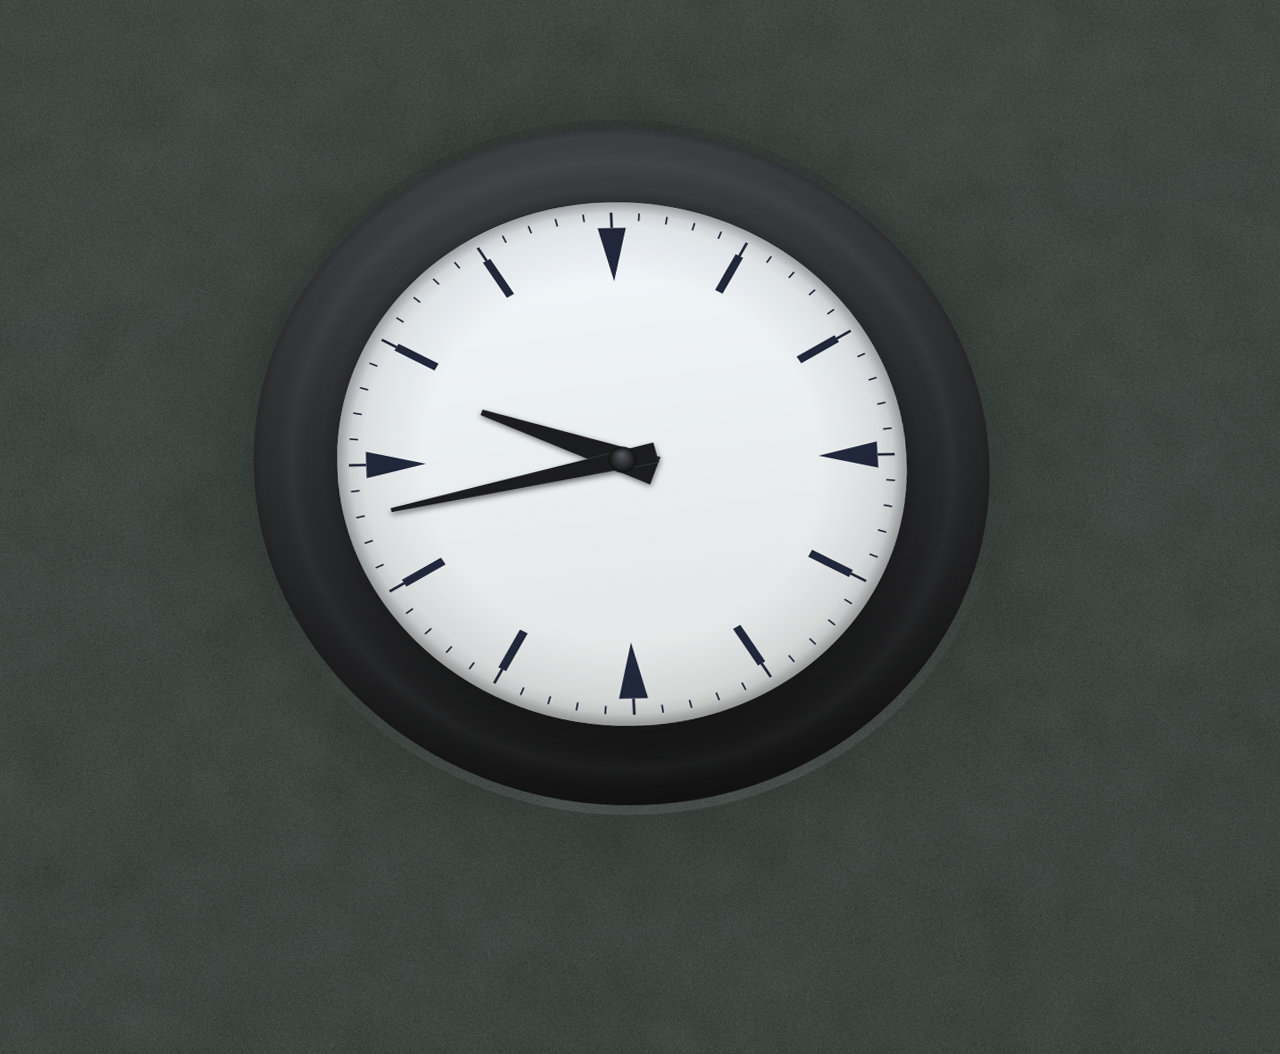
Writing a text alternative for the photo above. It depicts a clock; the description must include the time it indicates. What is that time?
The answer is 9:43
